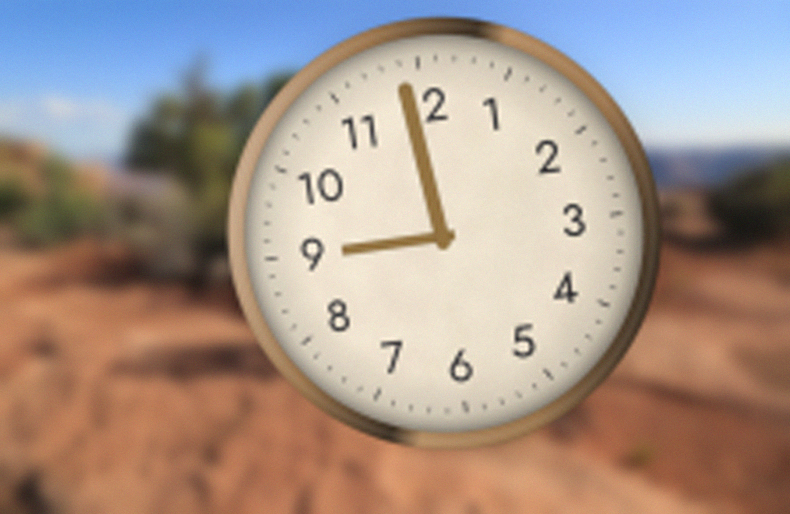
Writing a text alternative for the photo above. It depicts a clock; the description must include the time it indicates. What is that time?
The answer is 8:59
